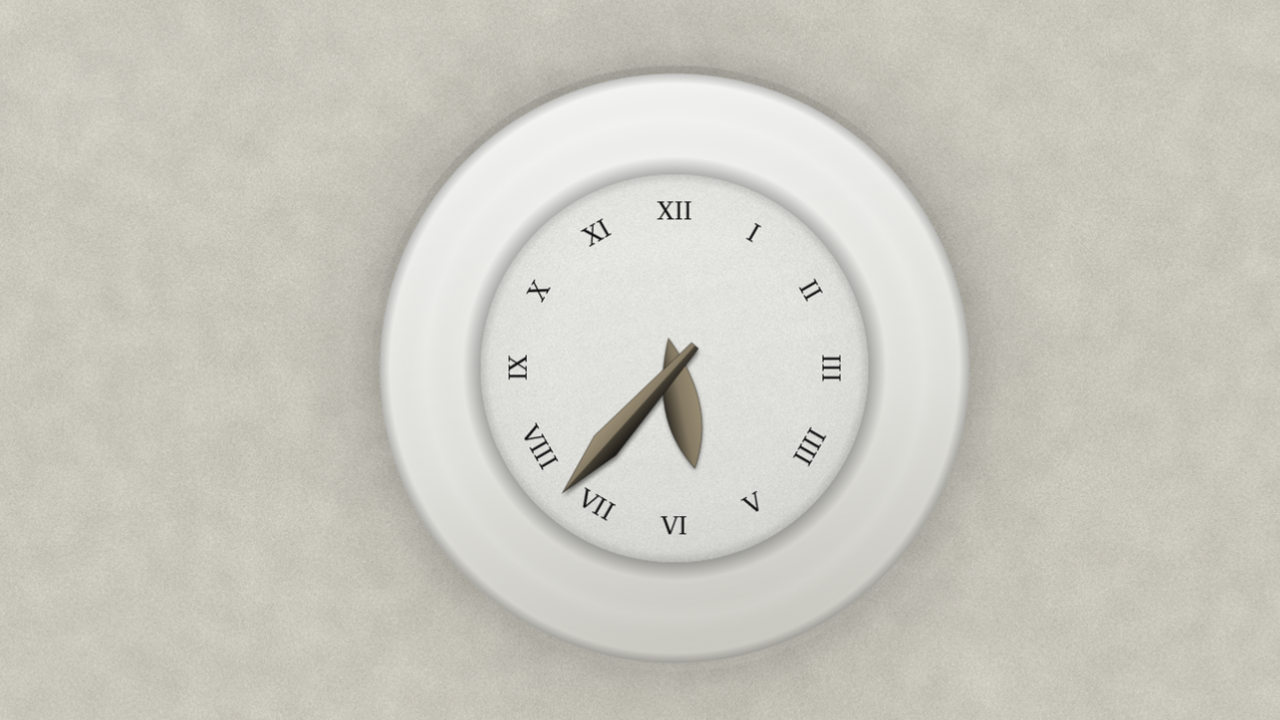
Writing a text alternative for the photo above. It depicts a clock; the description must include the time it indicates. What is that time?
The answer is 5:37
